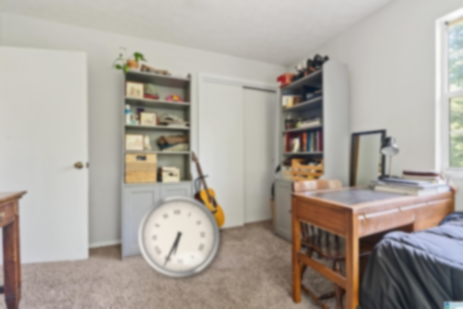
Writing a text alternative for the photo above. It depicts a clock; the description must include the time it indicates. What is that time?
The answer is 6:35
